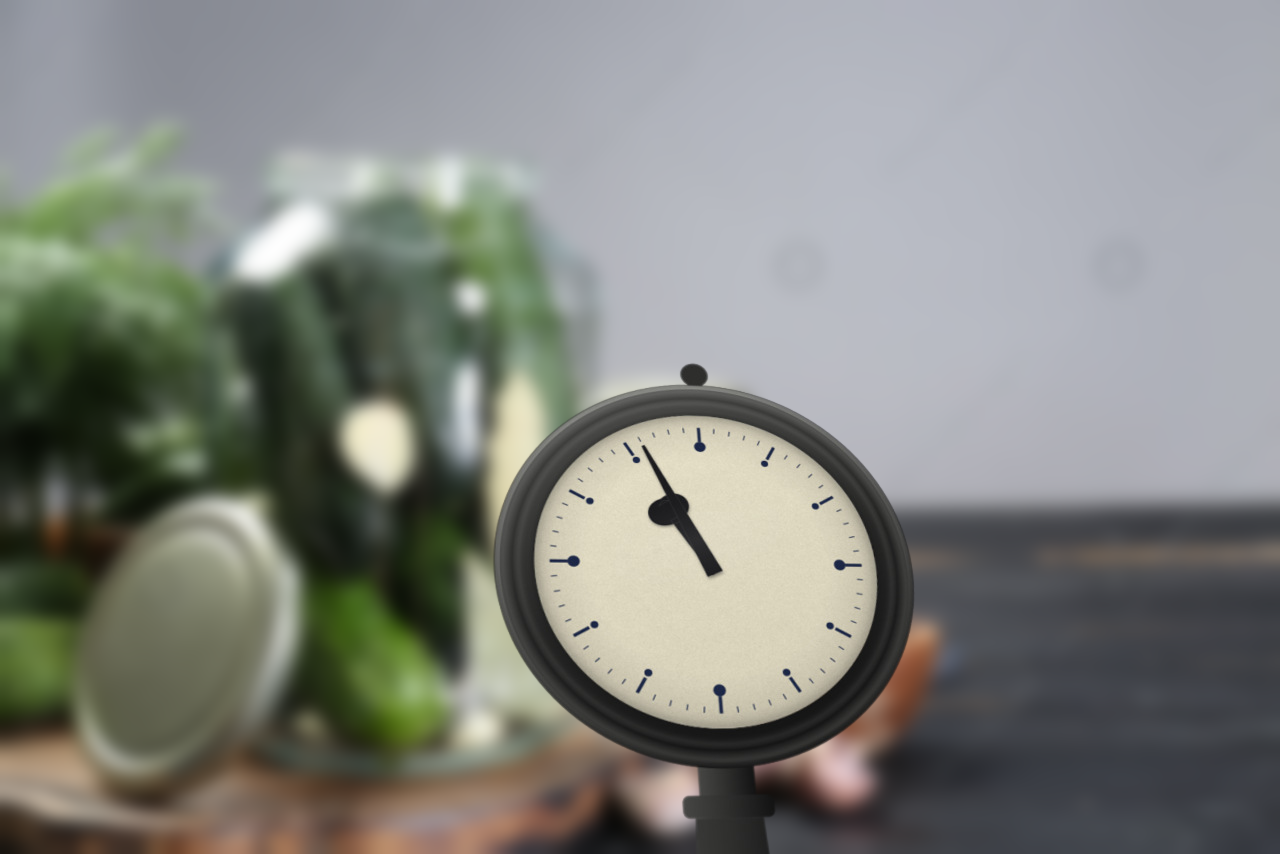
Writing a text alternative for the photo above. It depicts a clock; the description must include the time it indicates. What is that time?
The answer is 10:56
